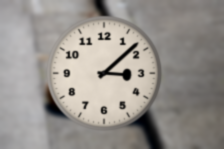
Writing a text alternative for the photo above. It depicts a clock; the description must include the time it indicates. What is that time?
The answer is 3:08
